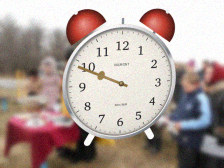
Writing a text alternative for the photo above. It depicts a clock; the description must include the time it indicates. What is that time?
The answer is 9:49
